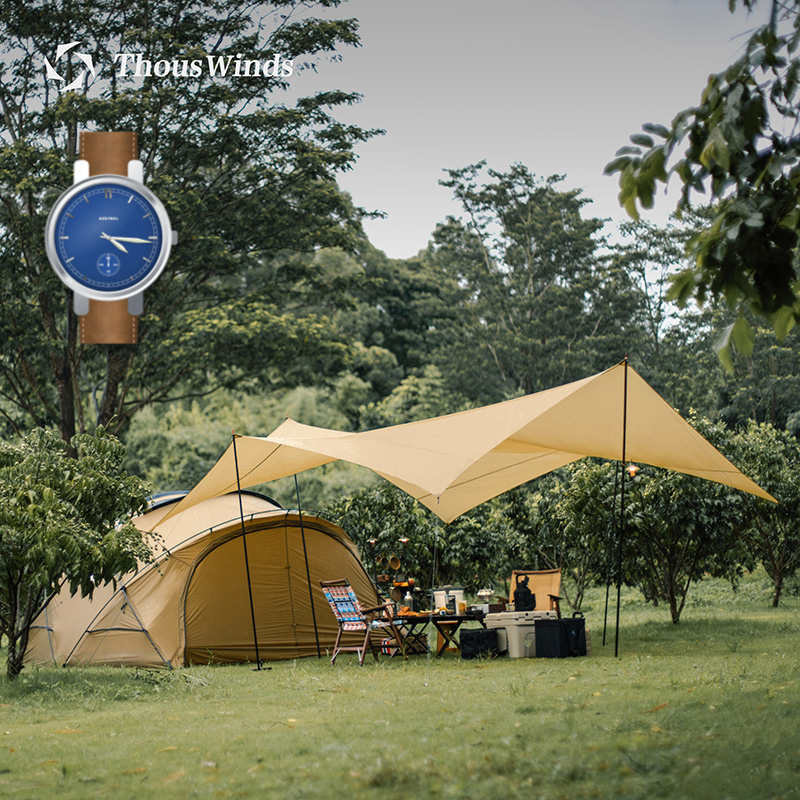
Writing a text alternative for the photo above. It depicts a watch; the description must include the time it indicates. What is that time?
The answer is 4:16
